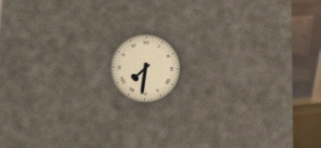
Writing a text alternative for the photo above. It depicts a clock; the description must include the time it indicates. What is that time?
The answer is 7:31
